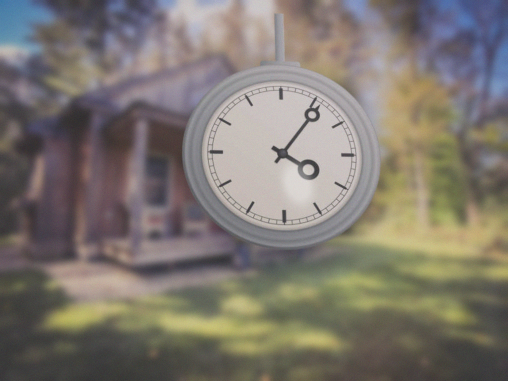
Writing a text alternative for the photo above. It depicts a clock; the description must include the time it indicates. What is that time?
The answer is 4:06
